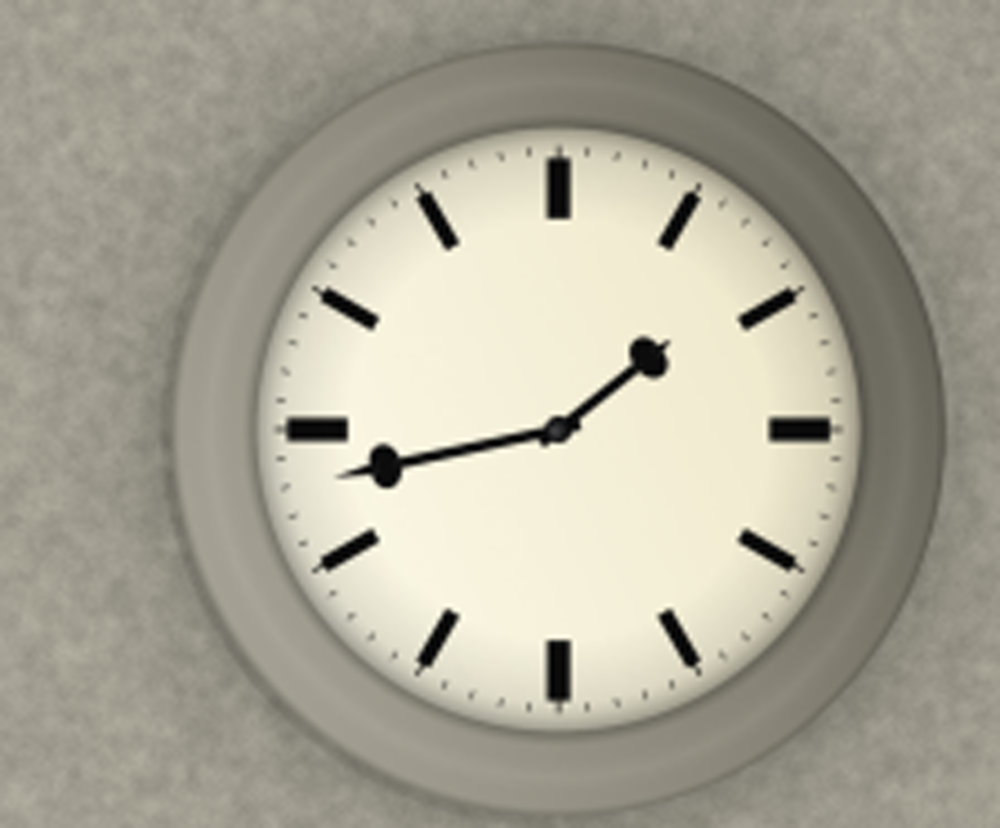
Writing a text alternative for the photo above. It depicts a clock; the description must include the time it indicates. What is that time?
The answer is 1:43
